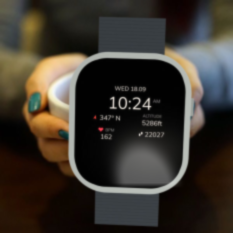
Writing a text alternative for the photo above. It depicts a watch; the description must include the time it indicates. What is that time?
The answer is 10:24
